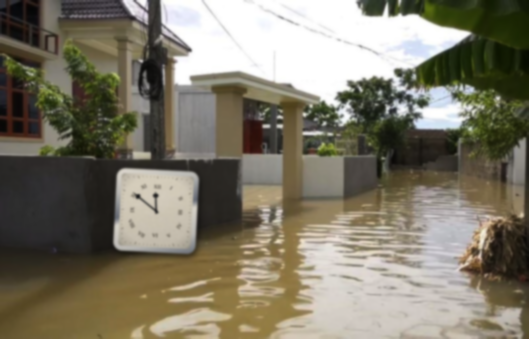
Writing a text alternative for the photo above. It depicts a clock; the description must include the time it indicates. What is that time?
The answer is 11:51
